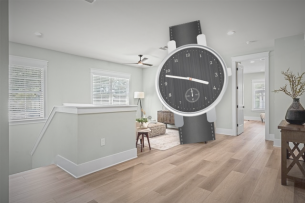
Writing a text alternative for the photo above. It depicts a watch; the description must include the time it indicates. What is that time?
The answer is 3:48
